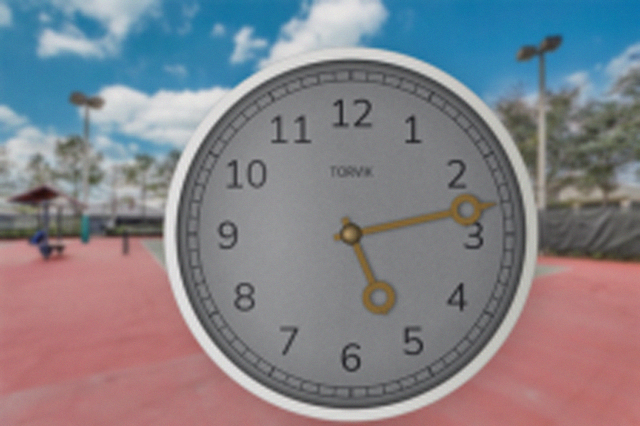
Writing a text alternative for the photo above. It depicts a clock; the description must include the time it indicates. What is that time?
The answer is 5:13
